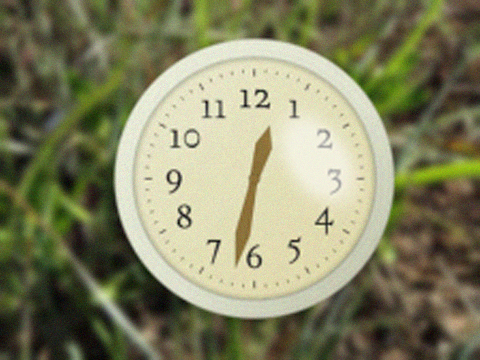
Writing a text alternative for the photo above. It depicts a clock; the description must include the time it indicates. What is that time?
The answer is 12:32
